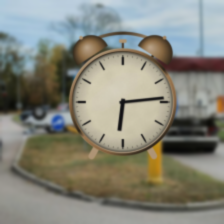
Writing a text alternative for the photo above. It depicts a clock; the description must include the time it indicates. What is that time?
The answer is 6:14
